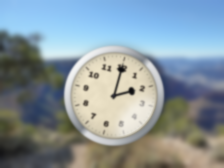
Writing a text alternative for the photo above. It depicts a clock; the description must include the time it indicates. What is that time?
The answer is 2:00
